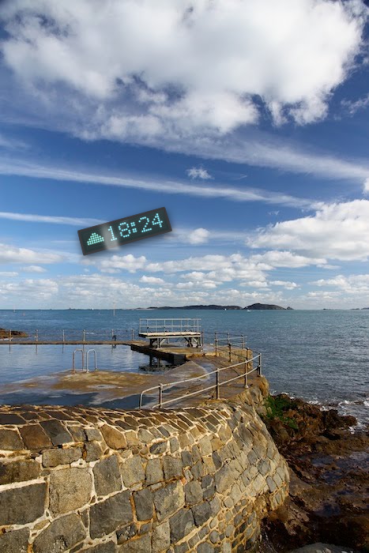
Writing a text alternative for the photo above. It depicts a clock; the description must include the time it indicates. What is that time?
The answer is 18:24
